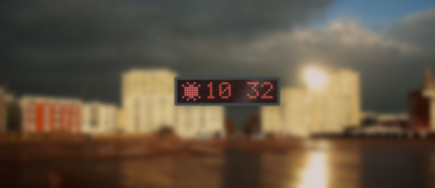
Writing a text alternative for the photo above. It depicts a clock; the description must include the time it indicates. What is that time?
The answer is 10:32
